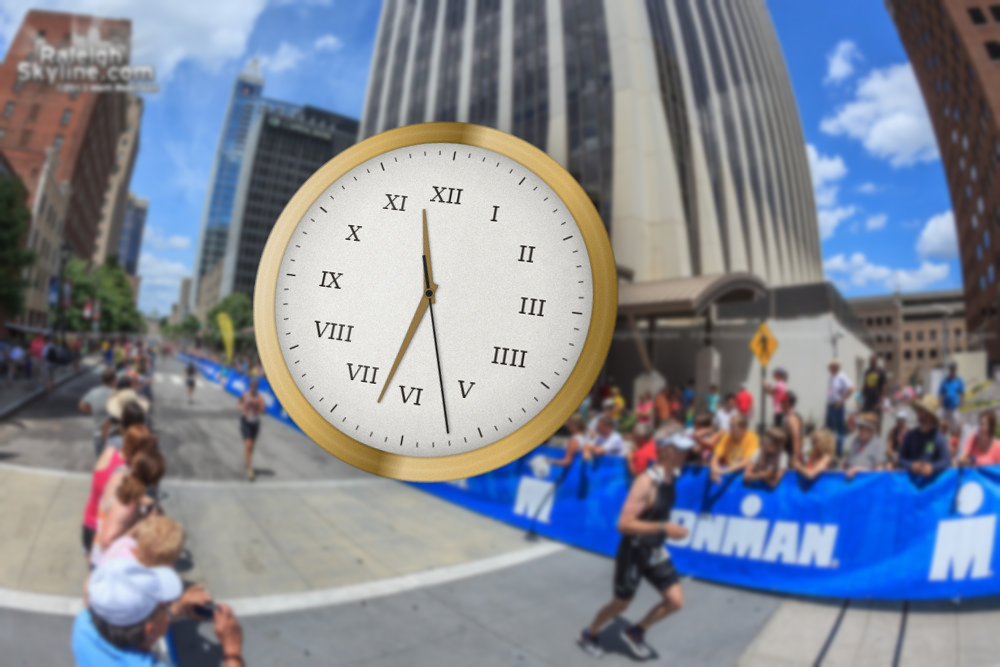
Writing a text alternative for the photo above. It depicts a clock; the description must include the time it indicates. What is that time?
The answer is 11:32:27
